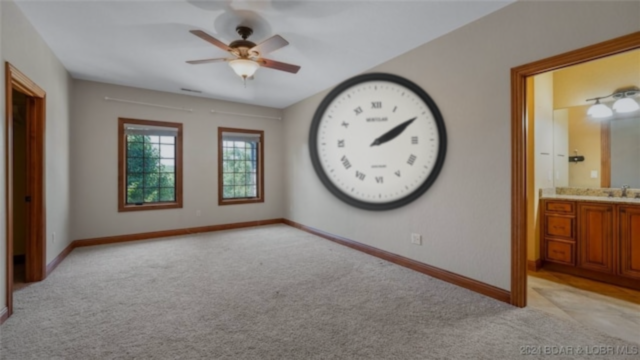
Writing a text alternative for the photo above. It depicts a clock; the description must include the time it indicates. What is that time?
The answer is 2:10
